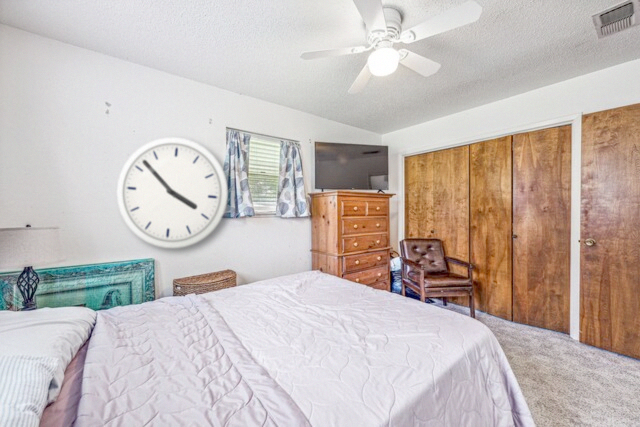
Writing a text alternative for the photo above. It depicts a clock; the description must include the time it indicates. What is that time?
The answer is 3:52
